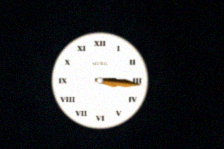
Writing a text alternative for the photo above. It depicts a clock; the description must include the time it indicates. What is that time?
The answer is 3:16
